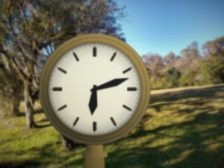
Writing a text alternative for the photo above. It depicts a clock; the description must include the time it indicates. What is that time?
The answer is 6:12
